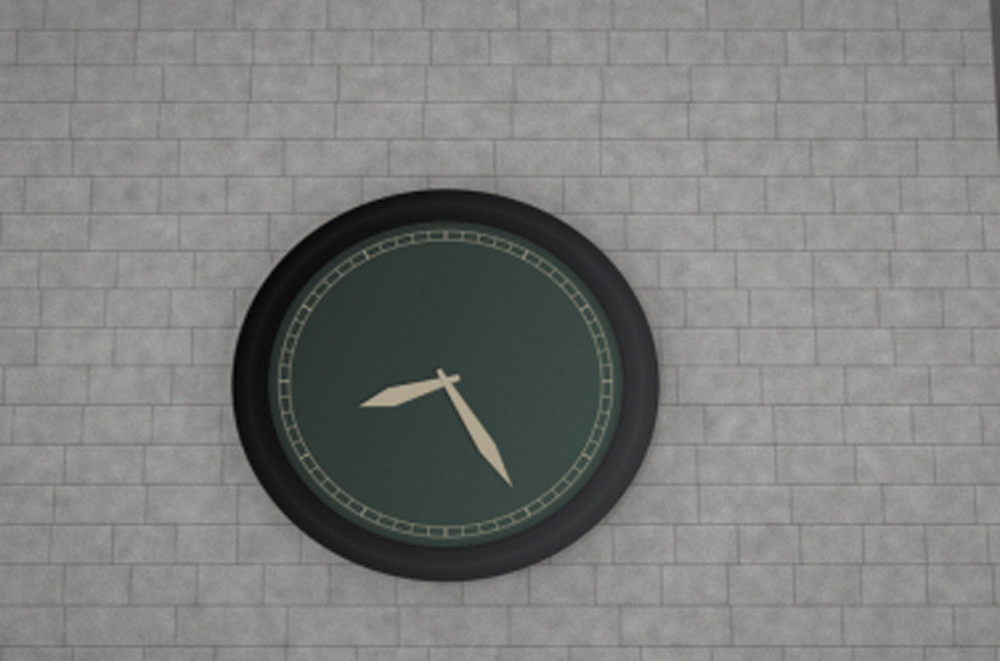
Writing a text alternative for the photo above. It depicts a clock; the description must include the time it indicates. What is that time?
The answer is 8:25
